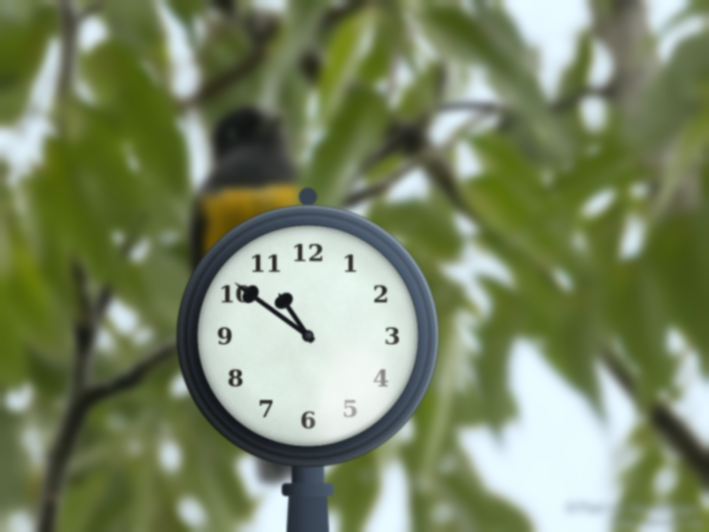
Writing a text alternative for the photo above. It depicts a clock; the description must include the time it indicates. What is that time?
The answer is 10:51
